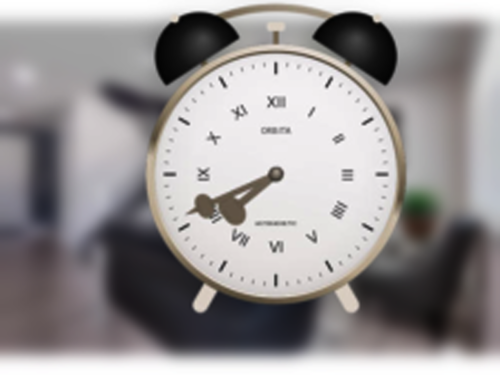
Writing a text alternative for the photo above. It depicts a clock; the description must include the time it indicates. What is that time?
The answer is 7:41
